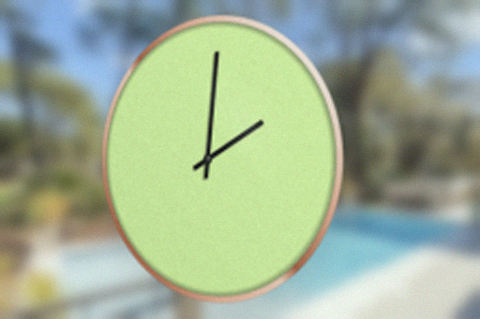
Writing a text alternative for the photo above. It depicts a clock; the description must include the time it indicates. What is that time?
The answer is 2:01
